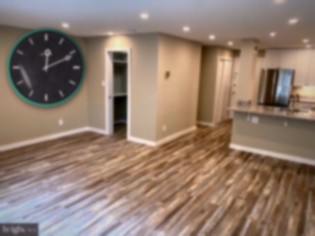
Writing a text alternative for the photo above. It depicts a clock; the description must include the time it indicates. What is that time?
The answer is 12:11
